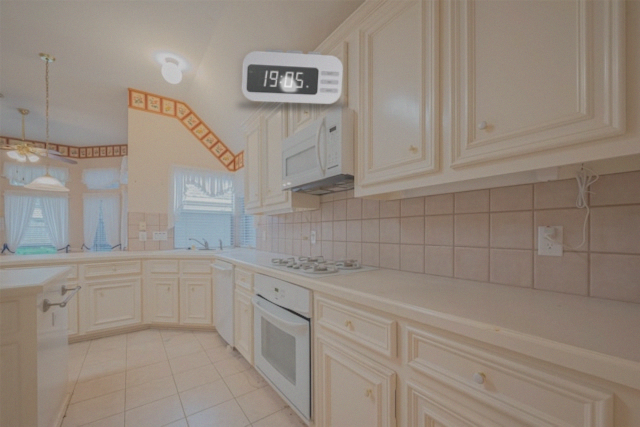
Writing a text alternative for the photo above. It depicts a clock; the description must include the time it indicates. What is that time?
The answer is 19:05
